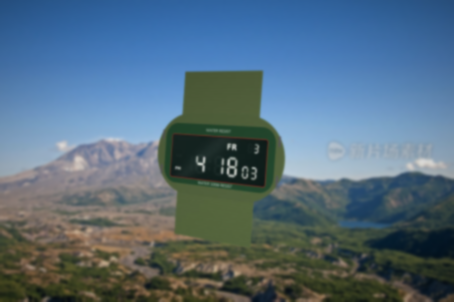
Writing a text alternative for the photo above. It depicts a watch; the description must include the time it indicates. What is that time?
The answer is 4:18:03
